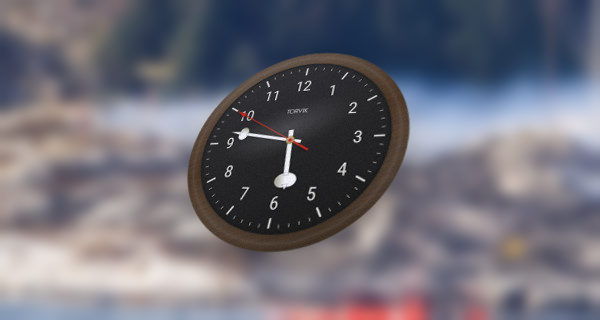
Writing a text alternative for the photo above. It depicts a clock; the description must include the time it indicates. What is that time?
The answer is 5:46:50
